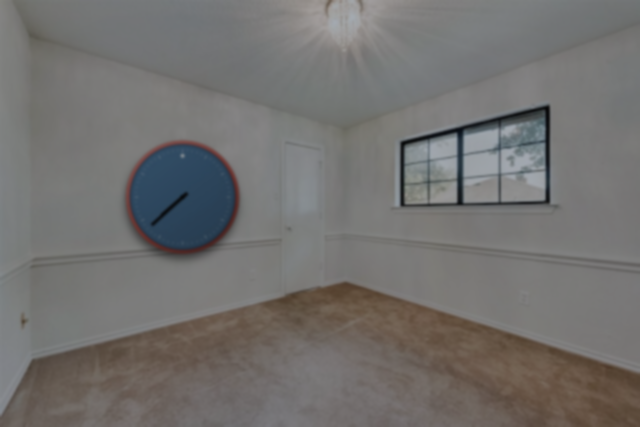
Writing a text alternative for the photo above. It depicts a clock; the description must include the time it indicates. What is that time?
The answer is 7:38
